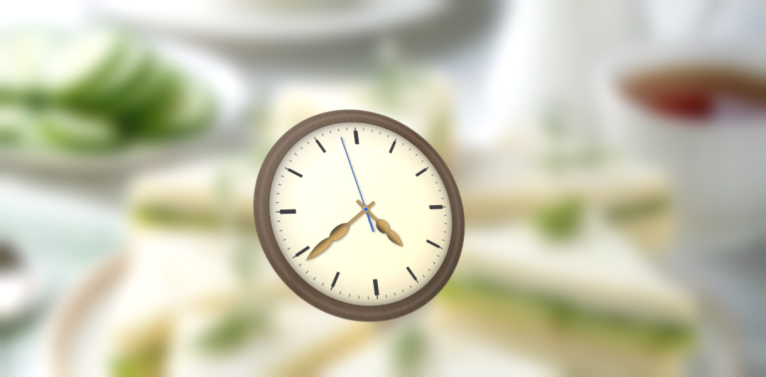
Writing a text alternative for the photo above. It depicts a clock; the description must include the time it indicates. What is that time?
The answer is 4:38:58
